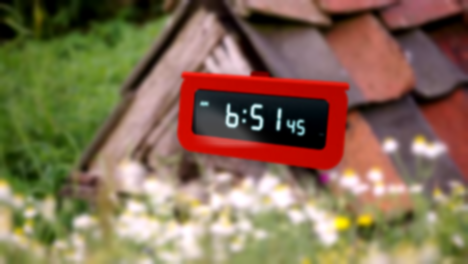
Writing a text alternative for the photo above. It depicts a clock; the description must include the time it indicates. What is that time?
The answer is 6:51:45
